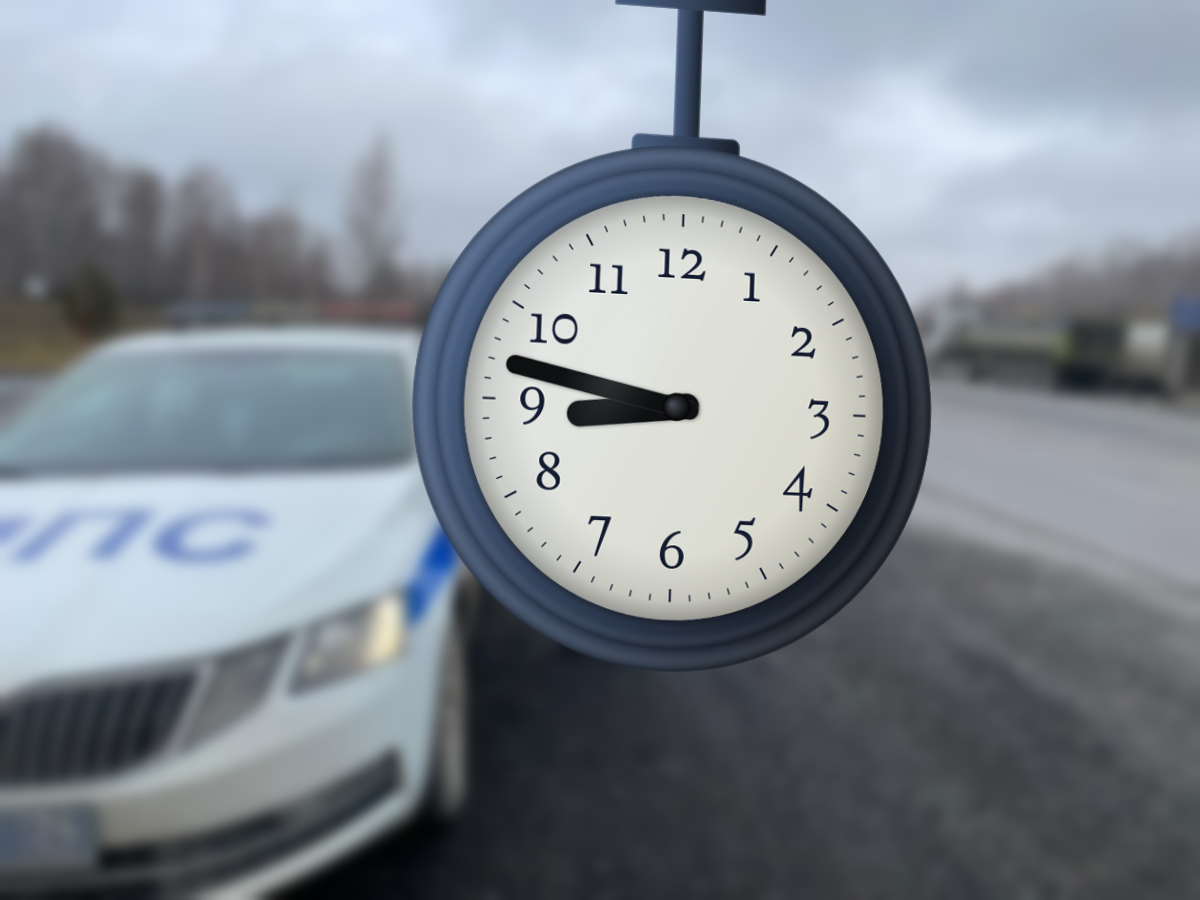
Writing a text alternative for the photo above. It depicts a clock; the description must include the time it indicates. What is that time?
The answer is 8:47
